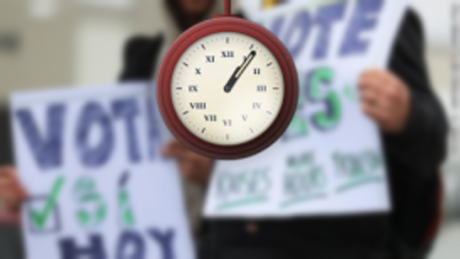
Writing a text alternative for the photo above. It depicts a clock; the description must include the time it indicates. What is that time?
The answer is 1:06
